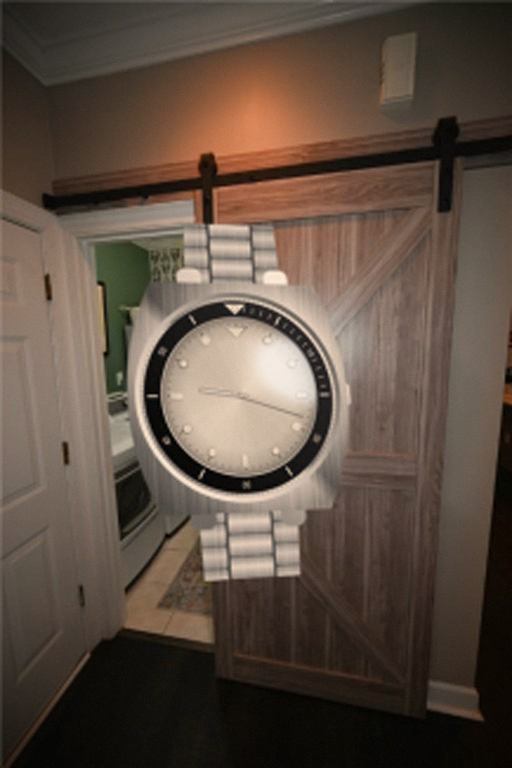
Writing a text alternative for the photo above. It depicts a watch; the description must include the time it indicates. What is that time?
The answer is 9:18
